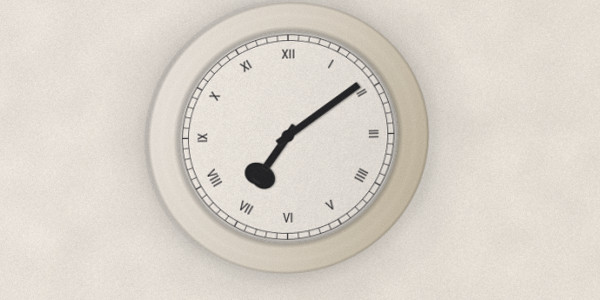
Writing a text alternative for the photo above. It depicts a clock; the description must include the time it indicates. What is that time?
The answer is 7:09
